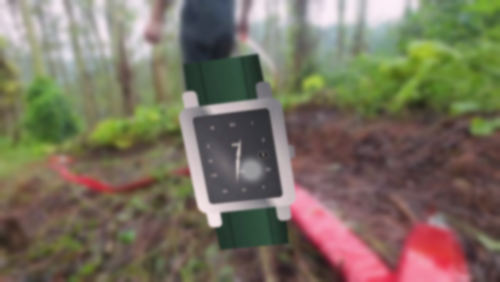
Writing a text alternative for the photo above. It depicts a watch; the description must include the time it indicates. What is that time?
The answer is 12:32
